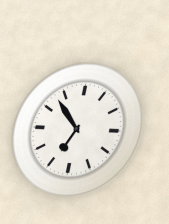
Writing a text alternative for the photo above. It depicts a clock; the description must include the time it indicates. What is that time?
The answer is 6:53
